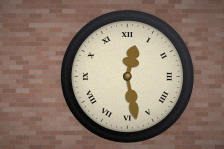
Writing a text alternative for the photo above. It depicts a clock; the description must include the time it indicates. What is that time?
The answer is 12:28
